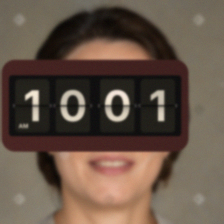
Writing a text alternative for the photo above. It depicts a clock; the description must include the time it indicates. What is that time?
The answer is 10:01
